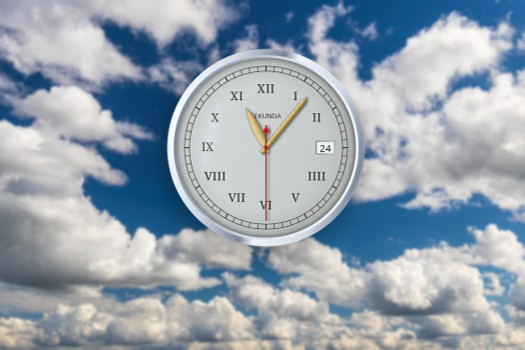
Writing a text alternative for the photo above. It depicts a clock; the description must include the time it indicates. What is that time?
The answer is 11:06:30
